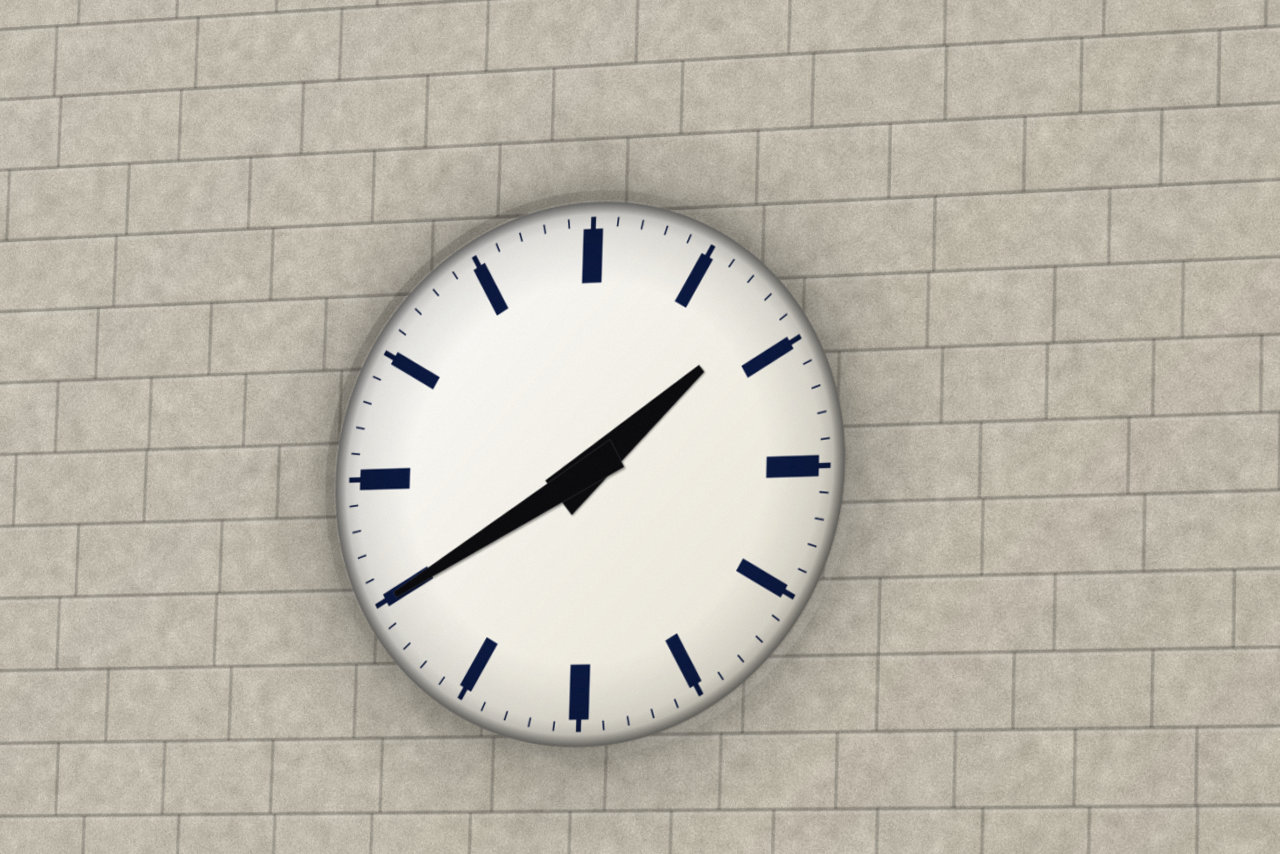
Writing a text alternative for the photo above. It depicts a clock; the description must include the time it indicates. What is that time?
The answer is 1:40
